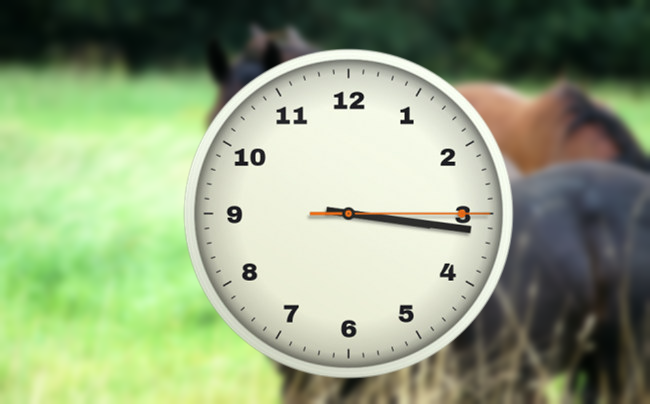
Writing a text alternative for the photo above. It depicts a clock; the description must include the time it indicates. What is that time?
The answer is 3:16:15
